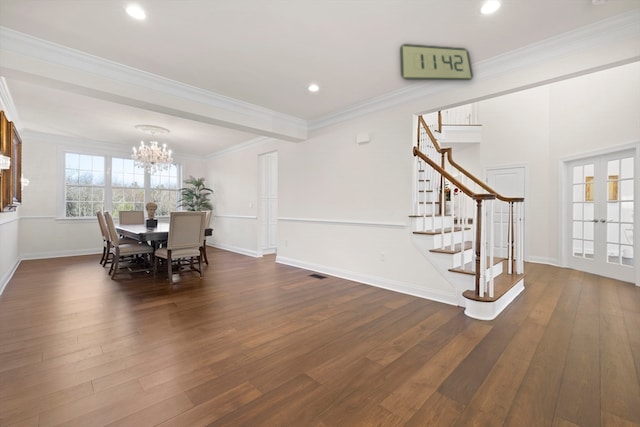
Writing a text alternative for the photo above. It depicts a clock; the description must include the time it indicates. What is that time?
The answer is 11:42
